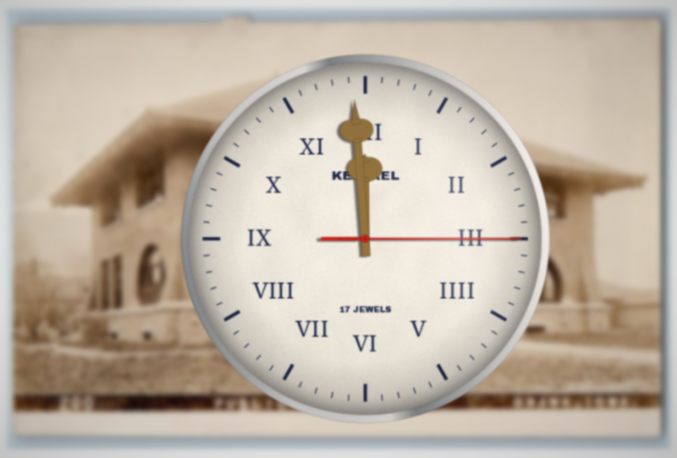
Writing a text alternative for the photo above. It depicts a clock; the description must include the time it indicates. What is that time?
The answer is 11:59:15
